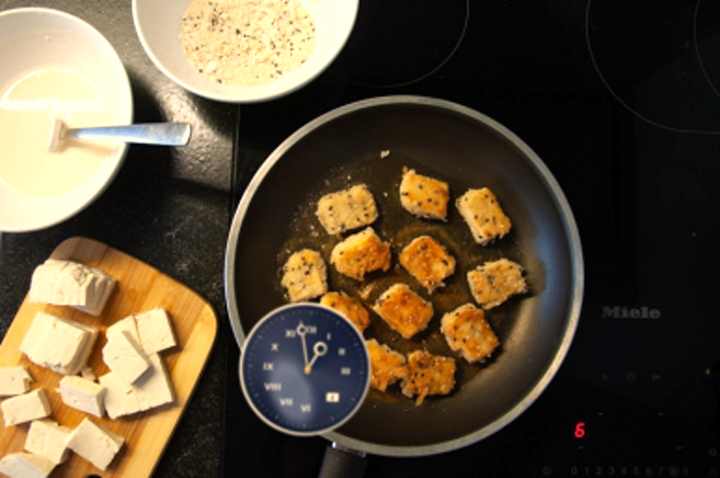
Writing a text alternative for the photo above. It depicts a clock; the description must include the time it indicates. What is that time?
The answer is 12:58
